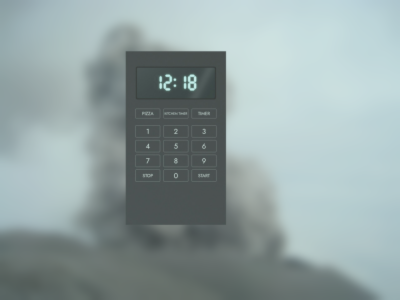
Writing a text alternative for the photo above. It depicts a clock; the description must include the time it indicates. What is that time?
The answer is 12:18
